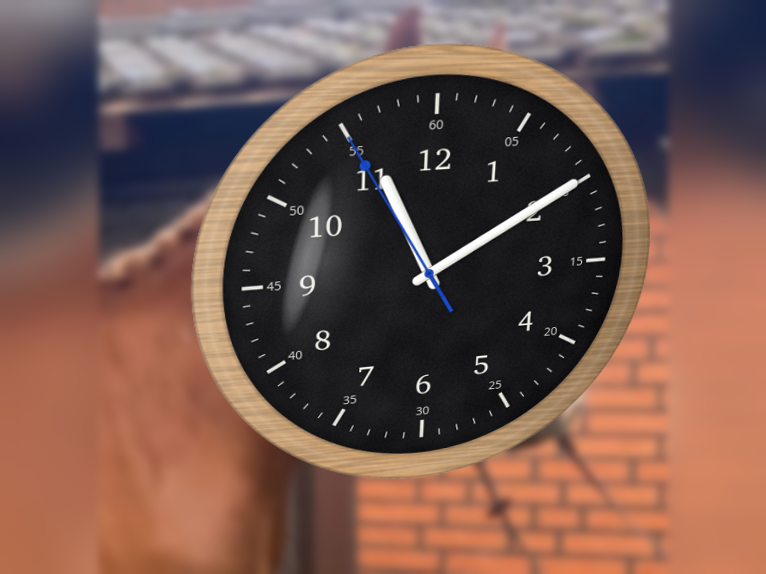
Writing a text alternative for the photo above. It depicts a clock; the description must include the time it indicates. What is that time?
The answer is 11:09:55
